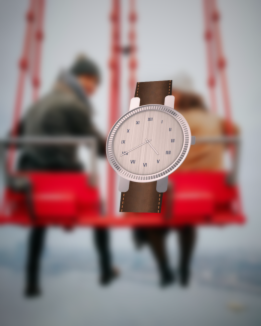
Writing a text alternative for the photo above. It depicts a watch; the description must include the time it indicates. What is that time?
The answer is 4:40
